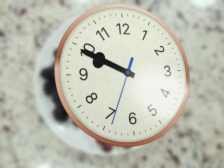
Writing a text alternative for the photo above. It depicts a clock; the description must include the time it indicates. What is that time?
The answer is 9:49:34
